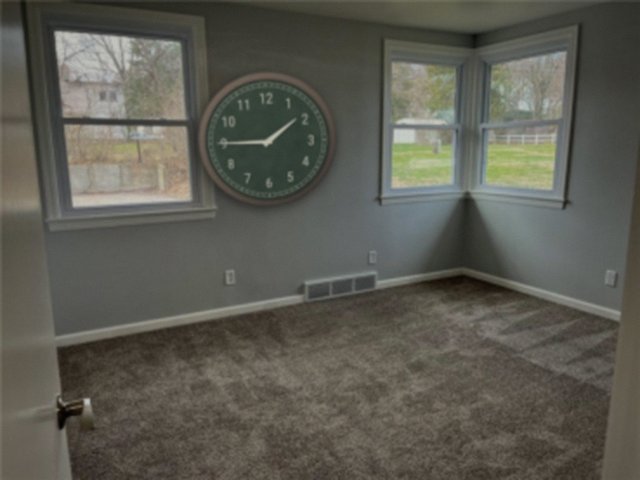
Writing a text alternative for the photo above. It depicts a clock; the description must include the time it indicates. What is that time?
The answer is 1:45
